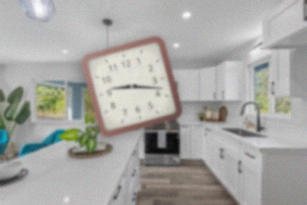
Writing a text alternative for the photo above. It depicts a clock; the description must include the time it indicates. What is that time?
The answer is 9:18
